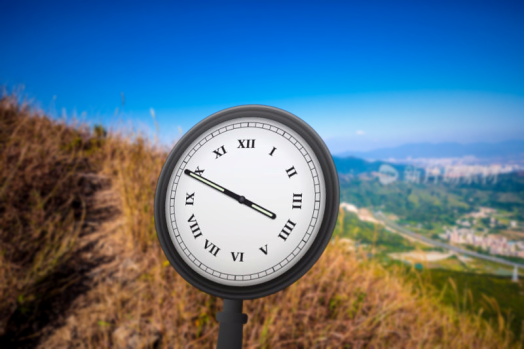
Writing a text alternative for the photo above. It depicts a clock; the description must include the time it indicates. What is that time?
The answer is 3:49
